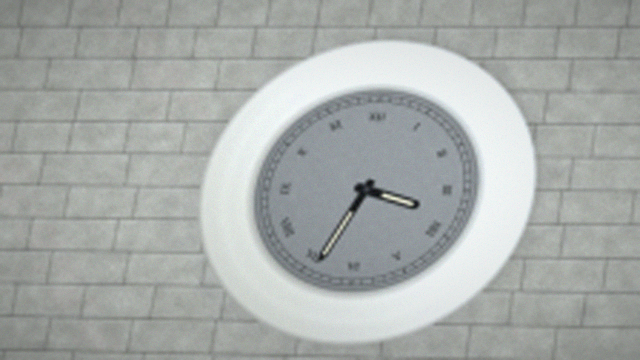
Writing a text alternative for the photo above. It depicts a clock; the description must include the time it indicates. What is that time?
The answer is 3:34
